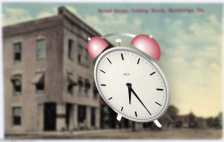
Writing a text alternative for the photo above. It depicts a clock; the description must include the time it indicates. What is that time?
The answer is 6:25
